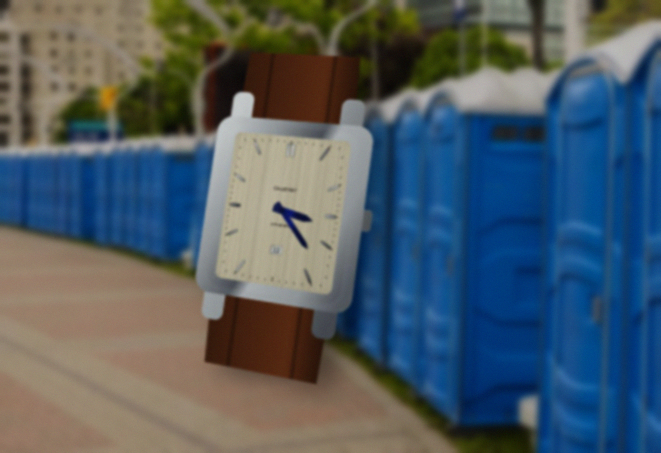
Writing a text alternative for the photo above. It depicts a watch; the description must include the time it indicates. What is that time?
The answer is 3:23
